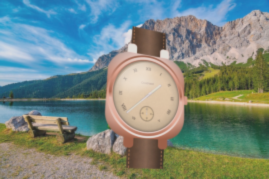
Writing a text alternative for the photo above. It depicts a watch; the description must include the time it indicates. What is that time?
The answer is 1:38
